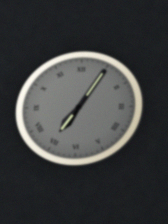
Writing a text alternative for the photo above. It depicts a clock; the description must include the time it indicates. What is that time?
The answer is 7:05
